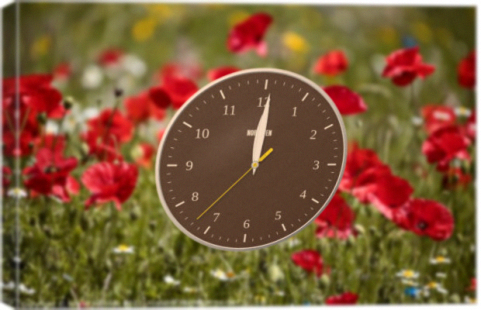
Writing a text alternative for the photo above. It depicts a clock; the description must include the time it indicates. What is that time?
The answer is 12:00:37
